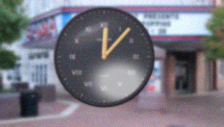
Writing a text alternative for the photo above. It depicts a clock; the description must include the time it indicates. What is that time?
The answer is 12:07
